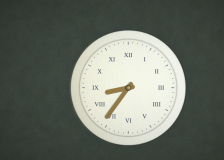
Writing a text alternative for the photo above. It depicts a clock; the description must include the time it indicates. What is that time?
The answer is 8:36
